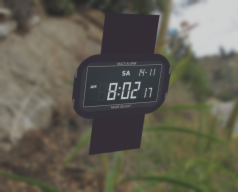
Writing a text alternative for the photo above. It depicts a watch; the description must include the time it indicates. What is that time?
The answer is 8:02:17
